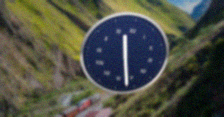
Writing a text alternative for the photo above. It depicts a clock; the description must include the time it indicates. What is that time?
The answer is 11:27
